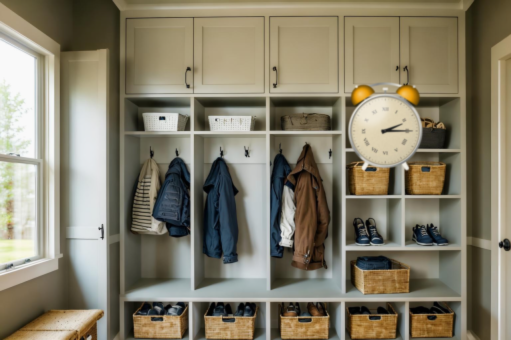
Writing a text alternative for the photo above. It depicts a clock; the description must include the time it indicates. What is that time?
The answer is 2:15
